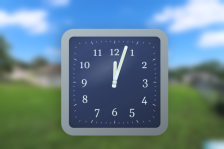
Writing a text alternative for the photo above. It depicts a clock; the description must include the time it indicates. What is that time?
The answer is 12:03
